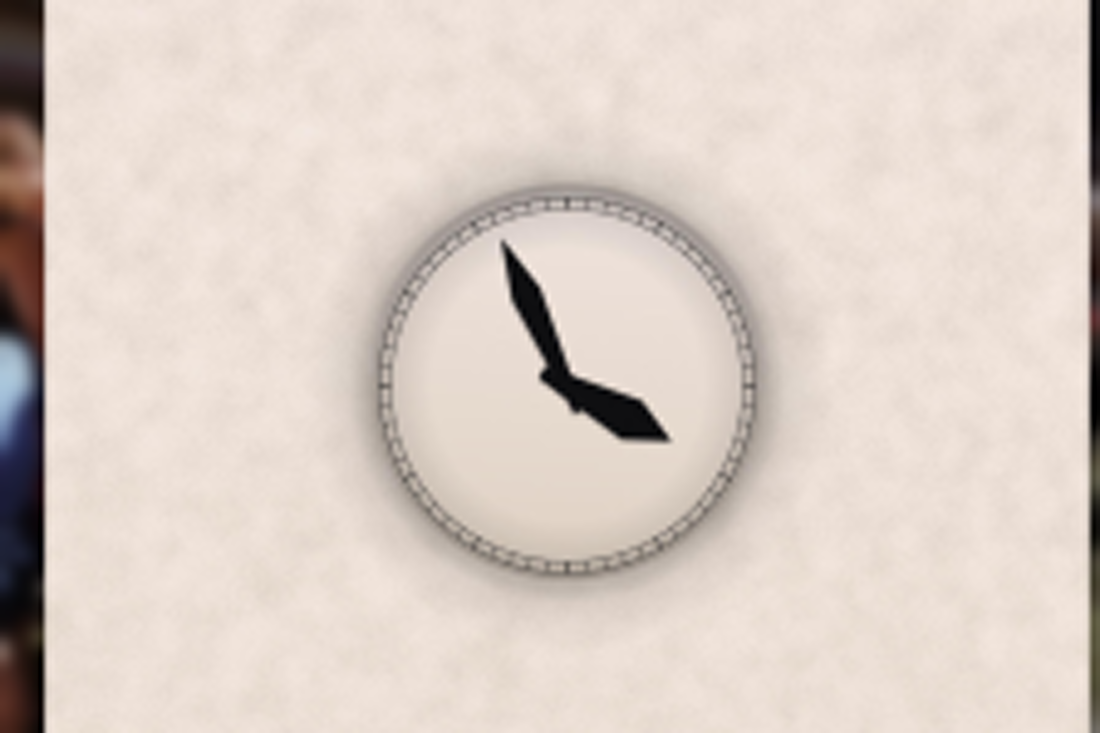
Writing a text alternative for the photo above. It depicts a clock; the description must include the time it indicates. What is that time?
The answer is 3:56
